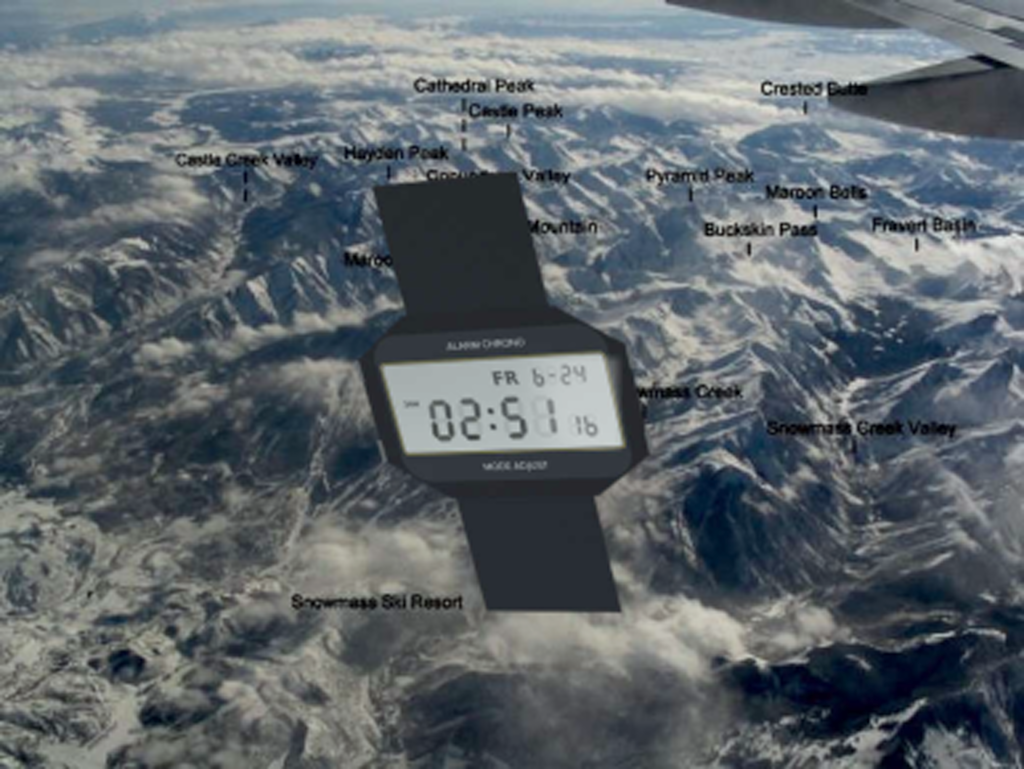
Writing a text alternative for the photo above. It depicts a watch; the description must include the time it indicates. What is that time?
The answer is 2:51:16
